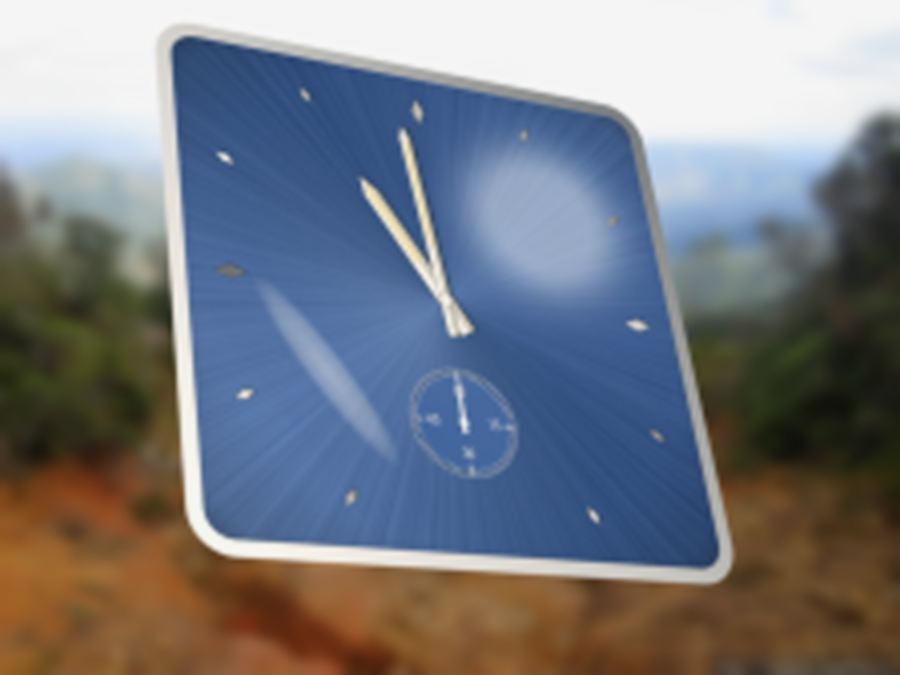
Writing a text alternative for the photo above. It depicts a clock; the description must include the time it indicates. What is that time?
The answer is 10:59
